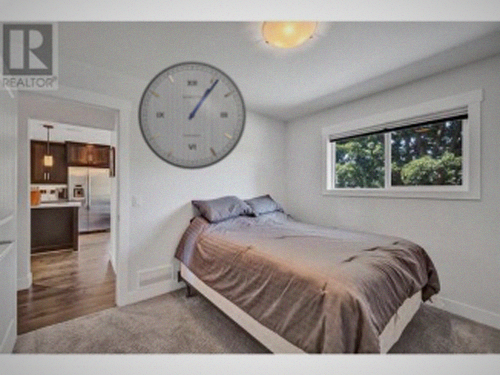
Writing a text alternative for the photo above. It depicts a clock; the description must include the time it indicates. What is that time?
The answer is 1:06
